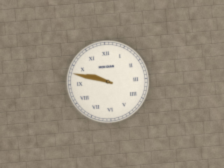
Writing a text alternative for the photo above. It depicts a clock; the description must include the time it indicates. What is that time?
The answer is 9:48
